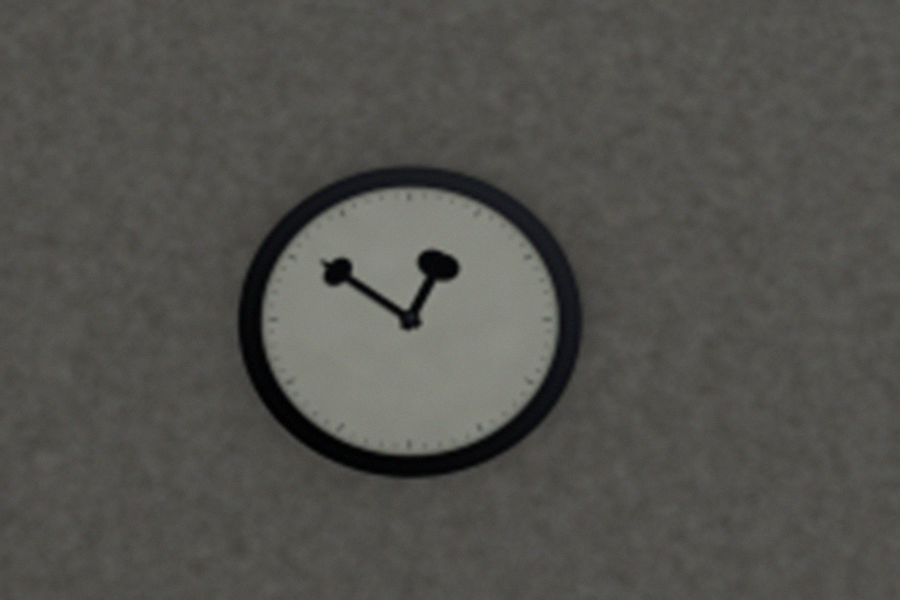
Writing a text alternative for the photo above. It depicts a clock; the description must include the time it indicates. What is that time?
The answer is 12:51
